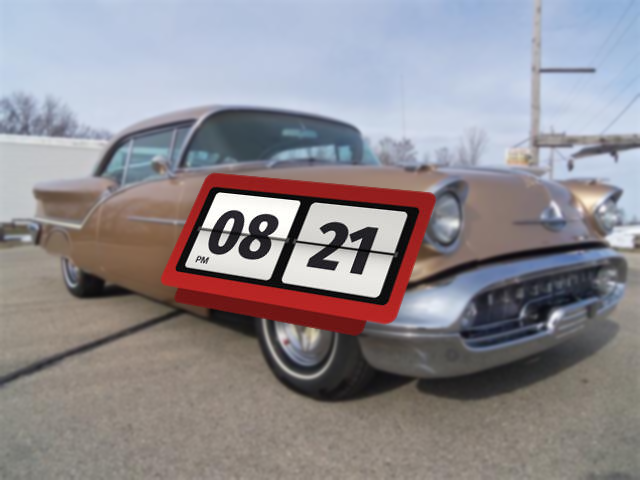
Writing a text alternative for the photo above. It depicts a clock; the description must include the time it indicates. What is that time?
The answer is 8:21
